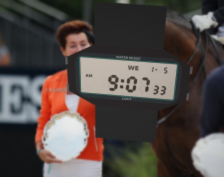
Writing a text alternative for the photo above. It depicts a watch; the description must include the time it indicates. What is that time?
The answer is 9:07:33
